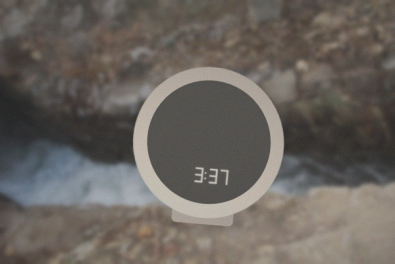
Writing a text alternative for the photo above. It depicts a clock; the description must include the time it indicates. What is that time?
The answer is 3:37
